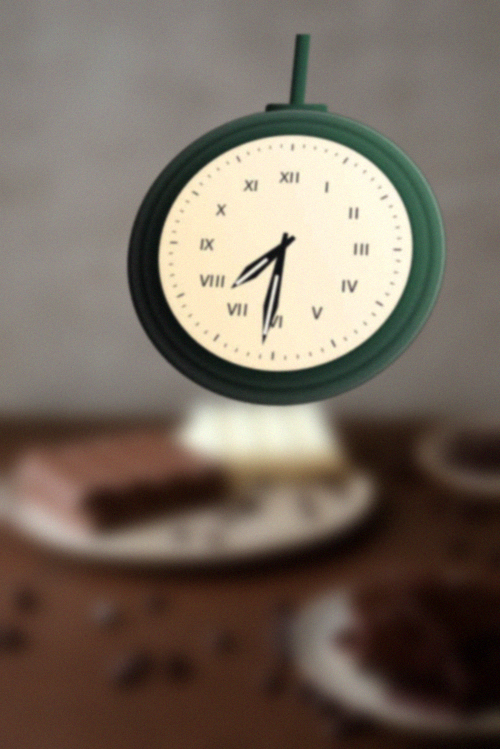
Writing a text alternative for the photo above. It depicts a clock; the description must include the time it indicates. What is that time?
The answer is 7:31
